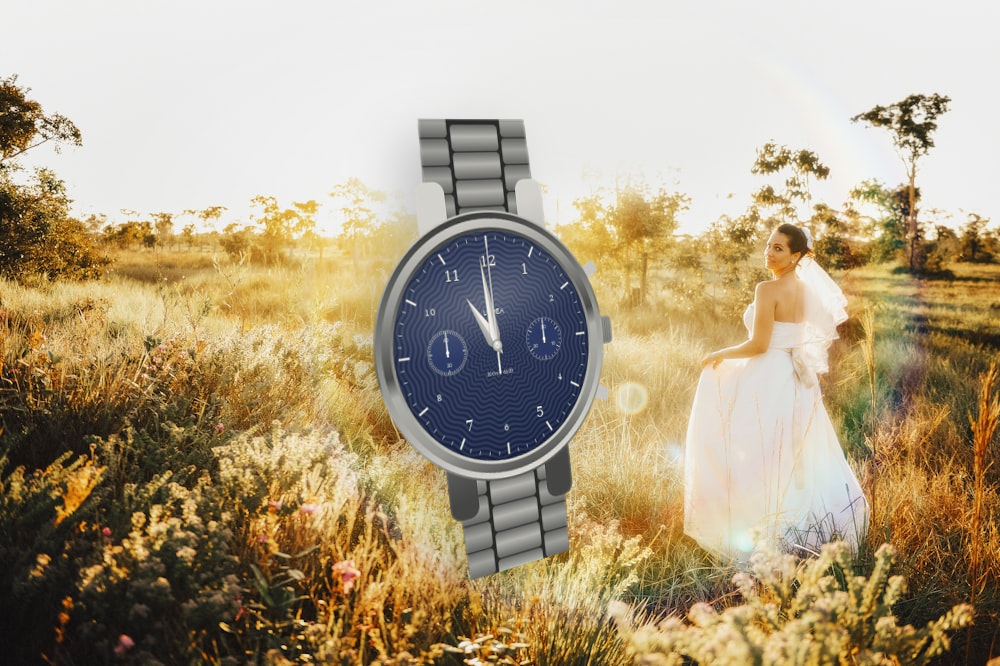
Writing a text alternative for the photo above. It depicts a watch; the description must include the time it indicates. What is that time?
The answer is 10:59
